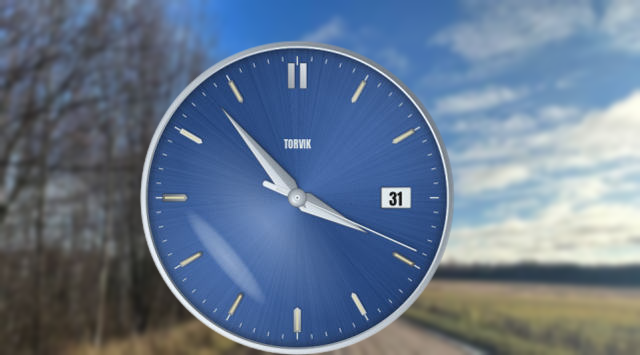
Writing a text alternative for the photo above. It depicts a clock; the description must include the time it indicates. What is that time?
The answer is 3:53:19
